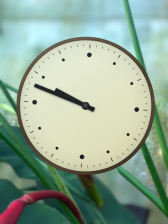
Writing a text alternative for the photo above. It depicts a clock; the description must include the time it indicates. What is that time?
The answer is 9:48
